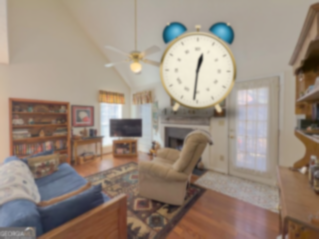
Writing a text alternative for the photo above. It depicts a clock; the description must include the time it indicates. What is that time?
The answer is 12:31
